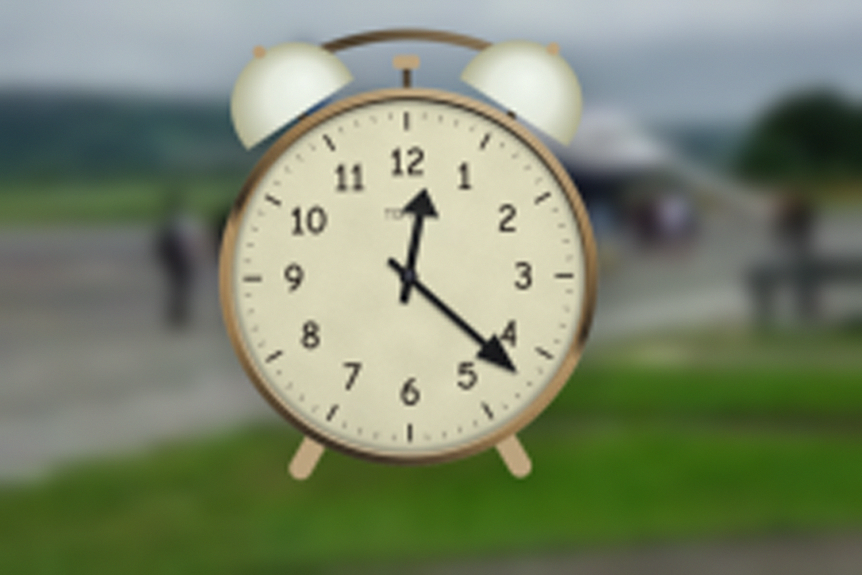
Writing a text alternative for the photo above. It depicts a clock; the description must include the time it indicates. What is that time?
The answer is 12:22
